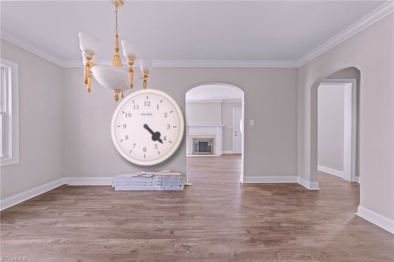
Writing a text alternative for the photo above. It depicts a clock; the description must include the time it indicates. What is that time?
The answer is 4:22
